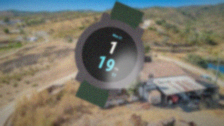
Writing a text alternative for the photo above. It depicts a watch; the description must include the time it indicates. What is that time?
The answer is 1:19
